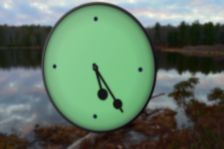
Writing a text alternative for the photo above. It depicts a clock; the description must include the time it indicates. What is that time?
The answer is 5:24
